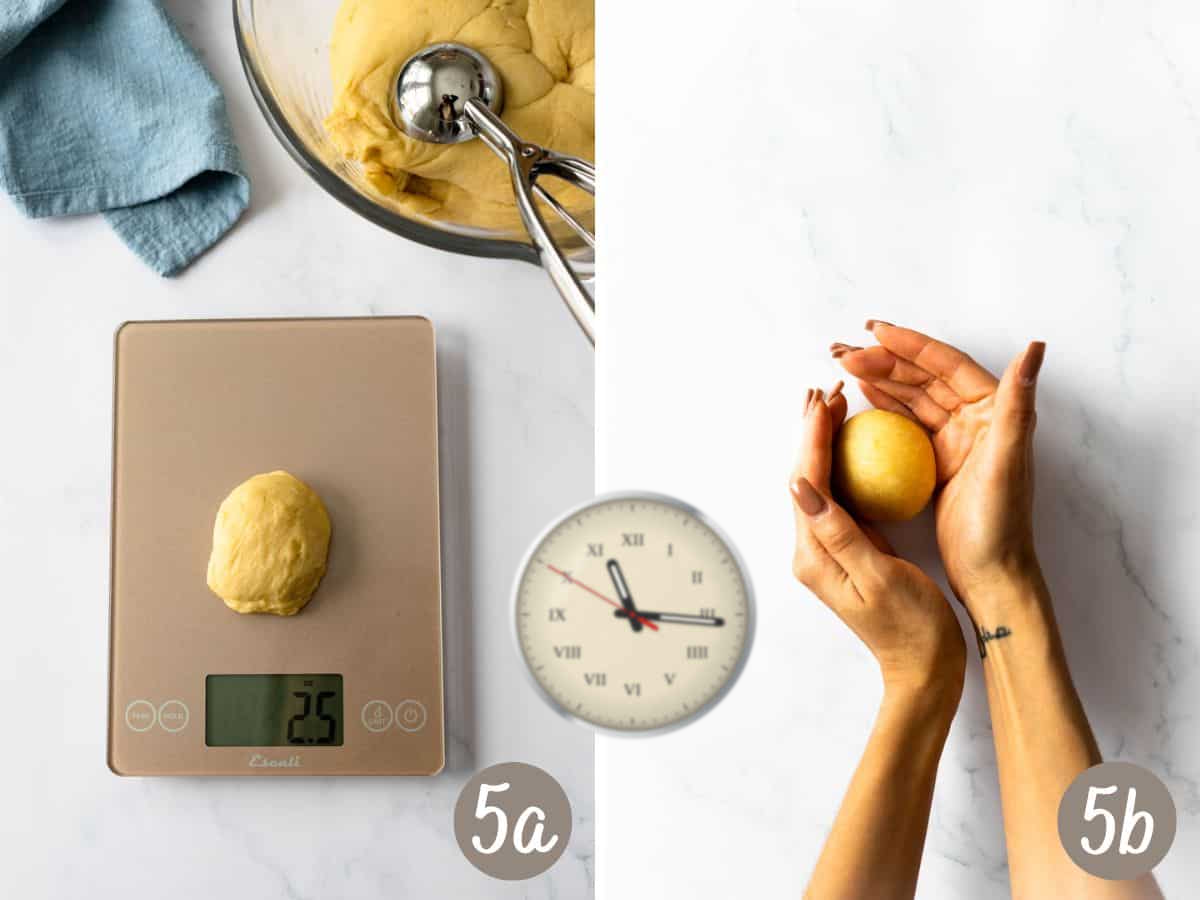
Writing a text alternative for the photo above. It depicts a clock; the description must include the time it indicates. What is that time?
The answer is 11:15:50
